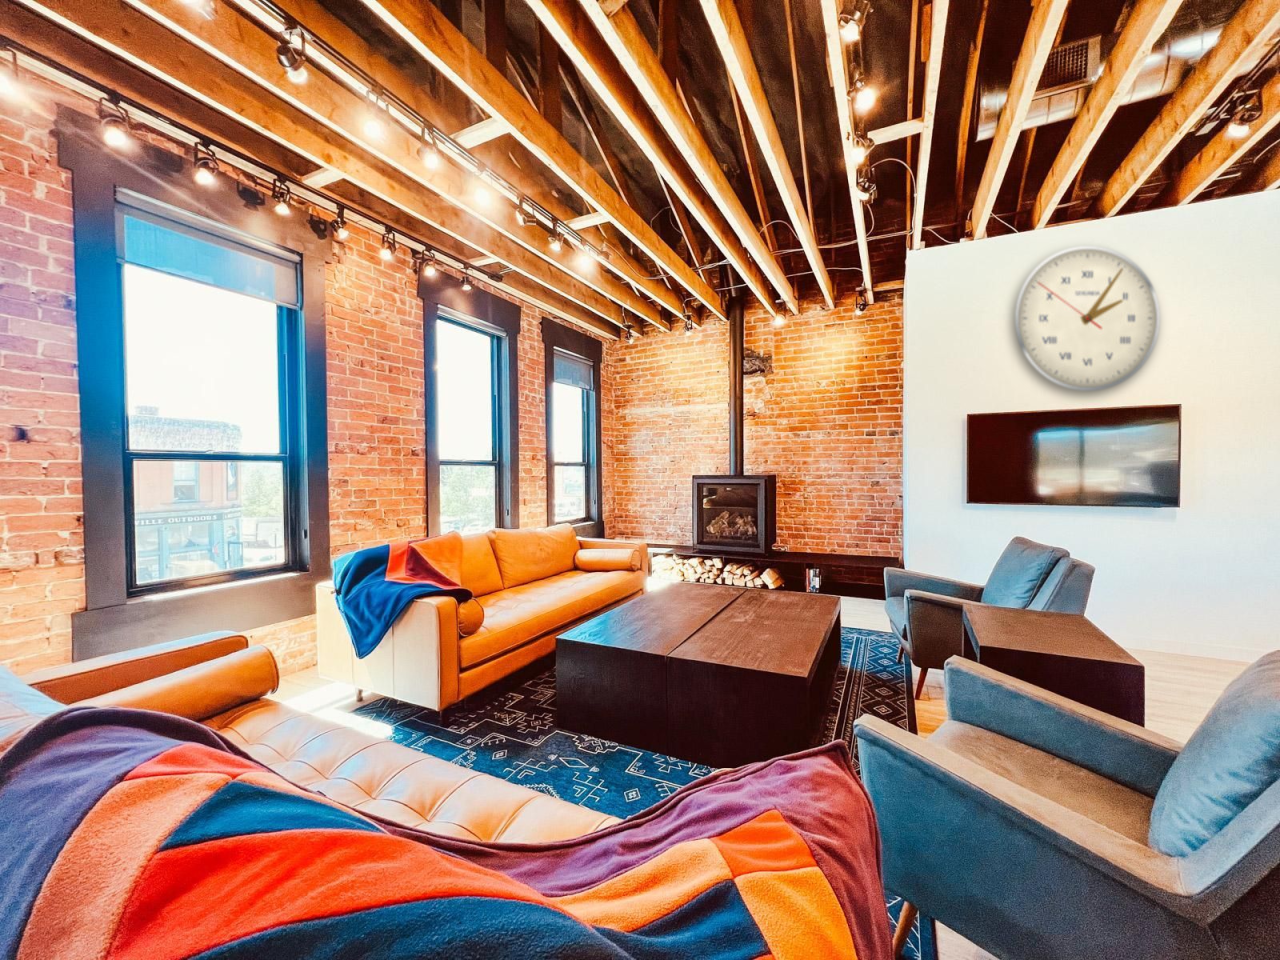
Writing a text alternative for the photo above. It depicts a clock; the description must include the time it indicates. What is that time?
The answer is 2:05:51
